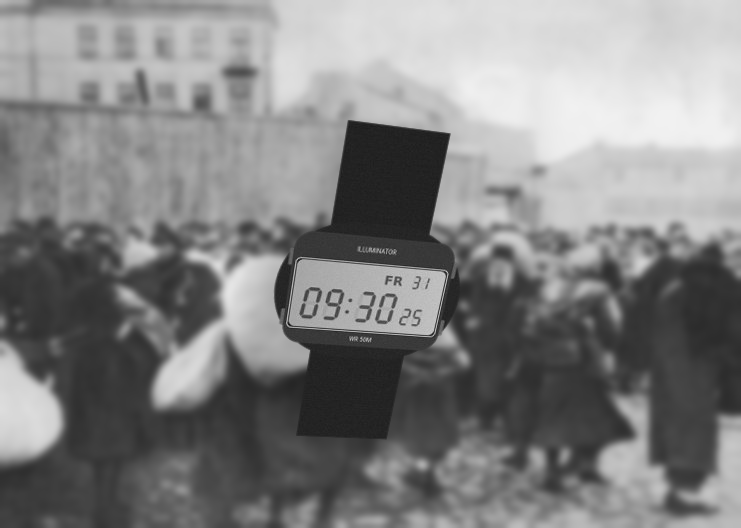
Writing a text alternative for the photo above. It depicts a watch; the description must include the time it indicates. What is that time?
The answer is 9:30:25
